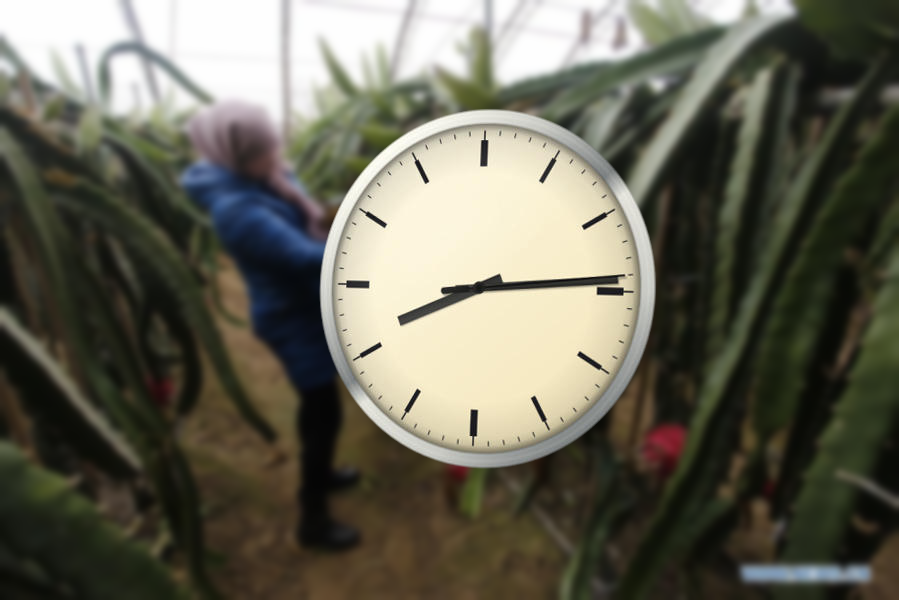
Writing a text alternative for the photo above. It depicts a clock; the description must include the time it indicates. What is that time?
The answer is 8:14:14
